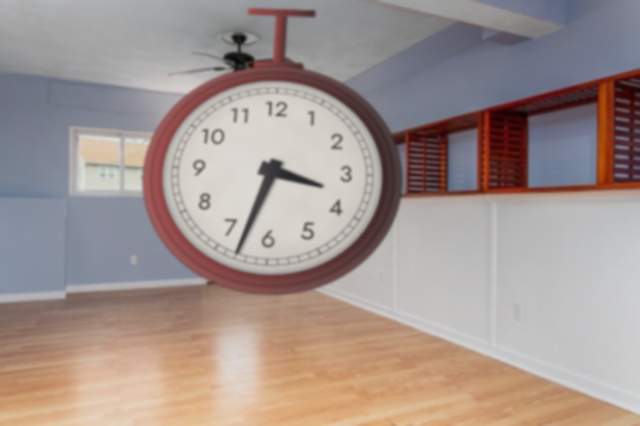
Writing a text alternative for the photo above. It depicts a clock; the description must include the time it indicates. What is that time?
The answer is 3:33
